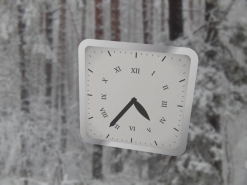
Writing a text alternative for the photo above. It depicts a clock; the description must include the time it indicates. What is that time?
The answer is 4:36
